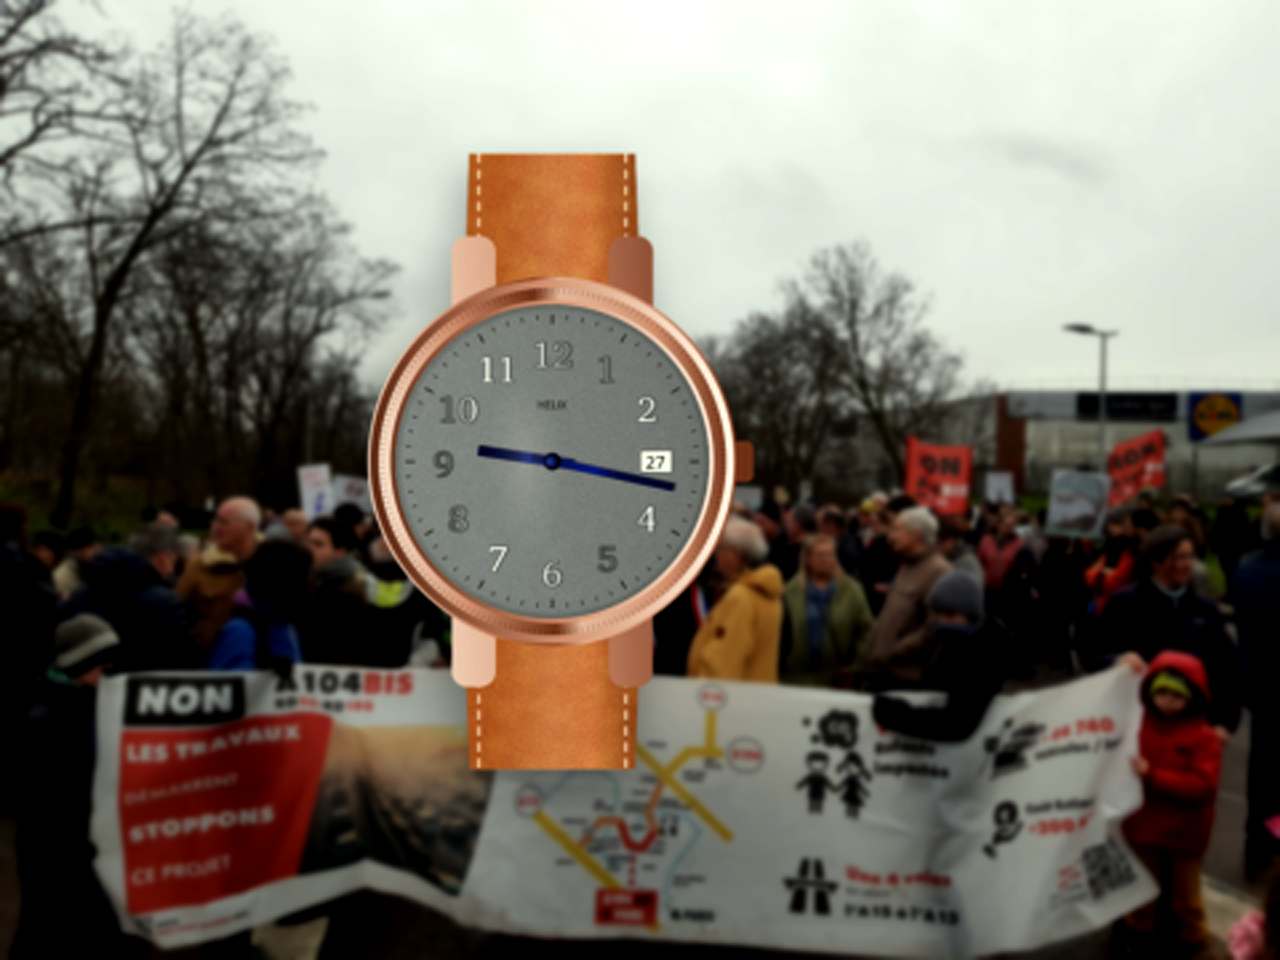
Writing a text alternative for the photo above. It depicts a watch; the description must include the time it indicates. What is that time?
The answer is 9:17
